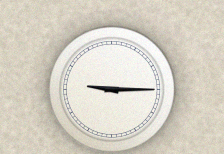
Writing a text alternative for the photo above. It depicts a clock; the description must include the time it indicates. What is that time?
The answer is 9:15
